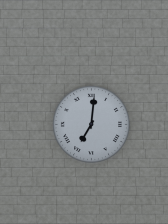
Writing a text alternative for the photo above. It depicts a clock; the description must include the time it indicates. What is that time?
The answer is 7:01
